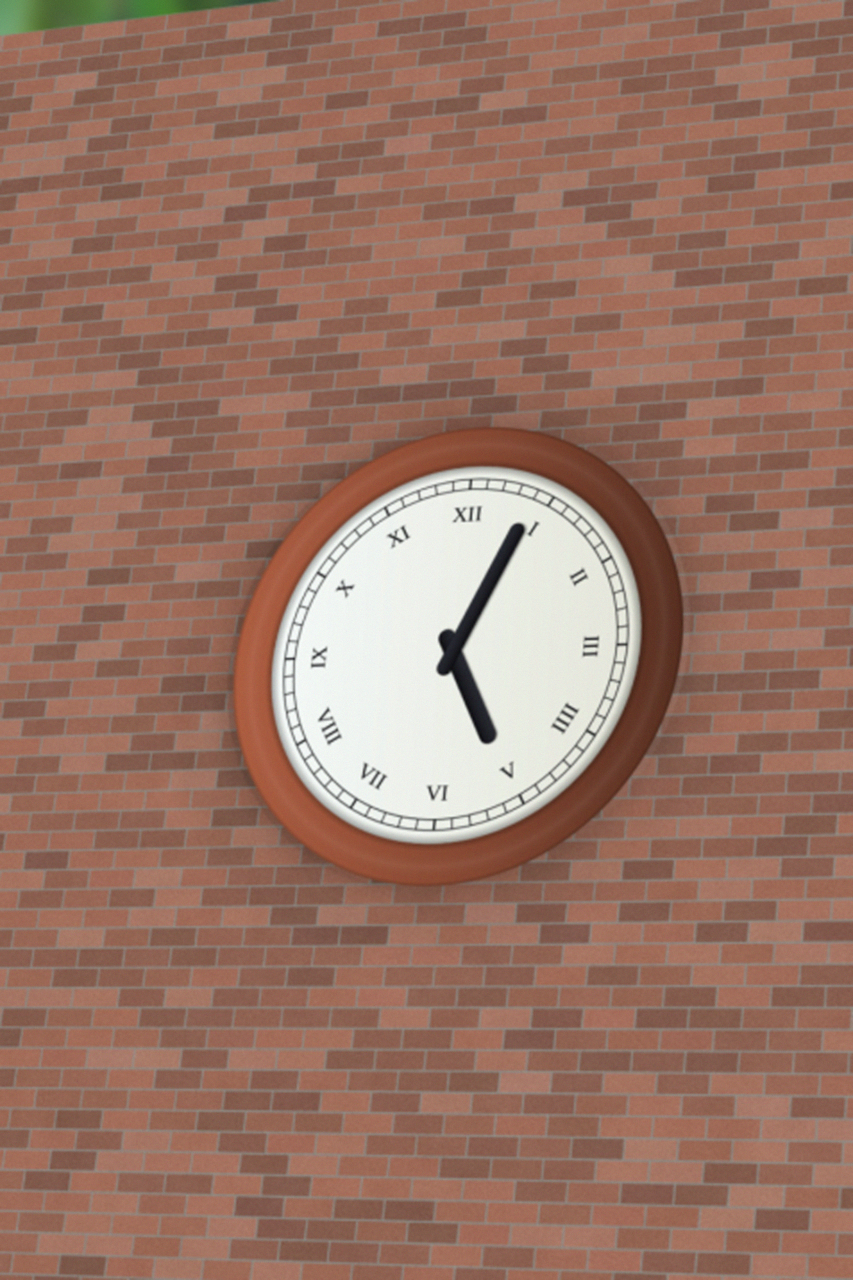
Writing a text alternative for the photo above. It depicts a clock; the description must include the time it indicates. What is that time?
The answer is 5:04
